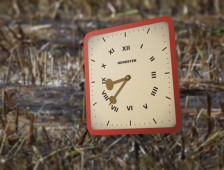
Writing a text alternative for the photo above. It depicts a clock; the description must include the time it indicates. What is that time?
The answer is 8:37
